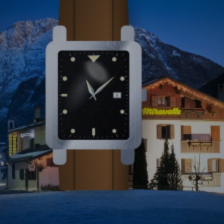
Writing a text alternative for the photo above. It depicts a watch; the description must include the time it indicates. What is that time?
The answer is 11:08
